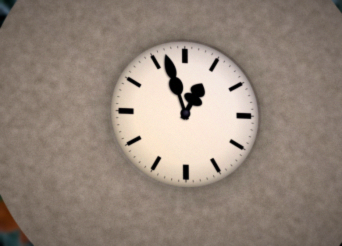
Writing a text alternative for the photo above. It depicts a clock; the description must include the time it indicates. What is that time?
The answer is 12:57
